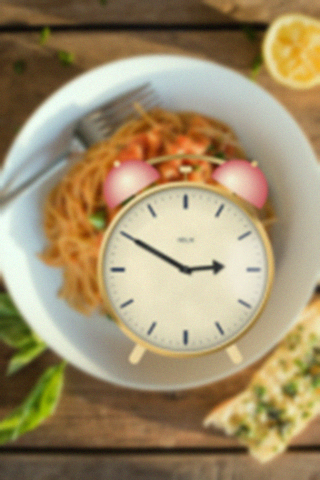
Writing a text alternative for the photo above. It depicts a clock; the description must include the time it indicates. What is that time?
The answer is 2:50
